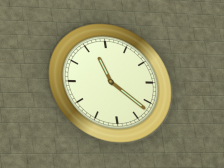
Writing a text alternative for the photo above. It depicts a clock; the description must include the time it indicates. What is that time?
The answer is 11:22
